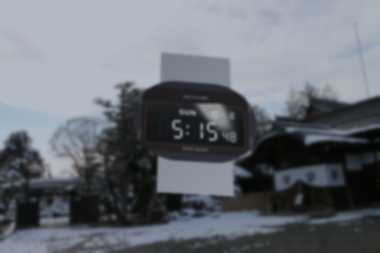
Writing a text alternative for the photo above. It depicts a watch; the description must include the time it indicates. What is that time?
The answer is 5:15
